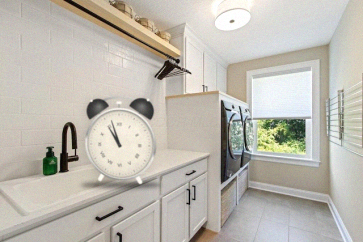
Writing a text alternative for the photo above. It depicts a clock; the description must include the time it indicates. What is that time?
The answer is 10:57
